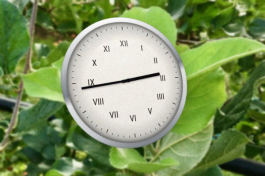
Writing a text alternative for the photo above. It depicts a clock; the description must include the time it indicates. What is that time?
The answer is 2:44
